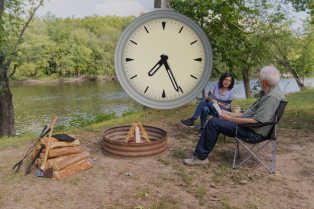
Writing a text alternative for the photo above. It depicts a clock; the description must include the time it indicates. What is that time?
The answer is 7:26
